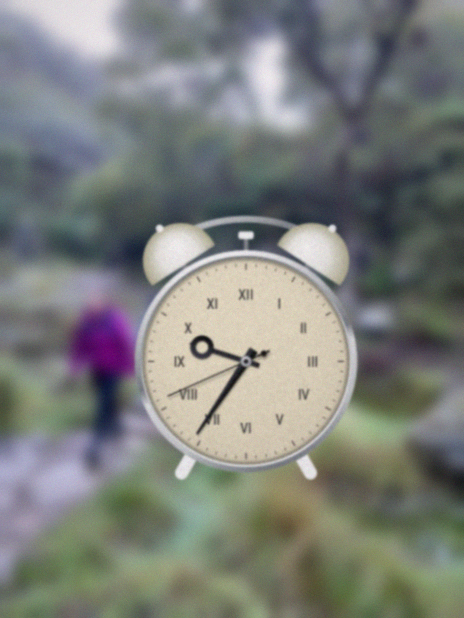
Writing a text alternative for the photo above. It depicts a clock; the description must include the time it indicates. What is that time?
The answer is 9:35:41
